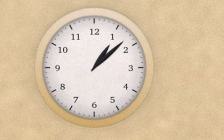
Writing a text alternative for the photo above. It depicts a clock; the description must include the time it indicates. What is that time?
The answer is 1:08
